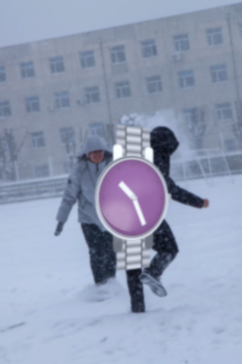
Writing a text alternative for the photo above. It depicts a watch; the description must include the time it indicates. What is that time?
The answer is 10:26
